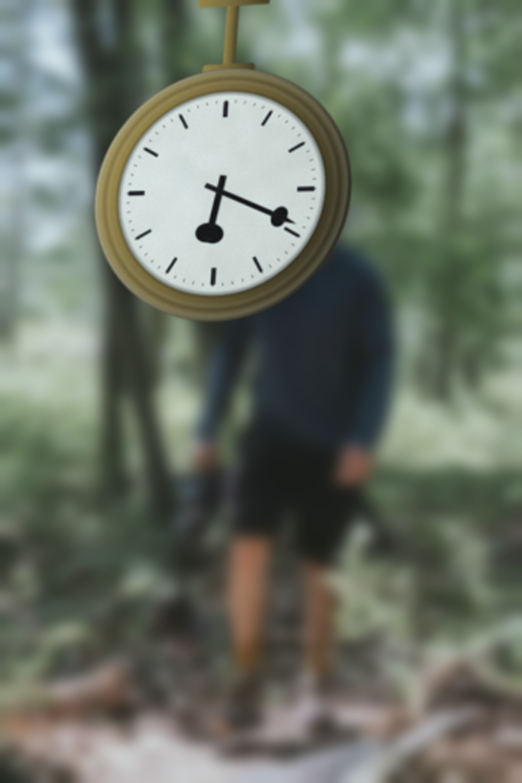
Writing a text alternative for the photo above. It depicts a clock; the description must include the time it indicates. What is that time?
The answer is 6:19
